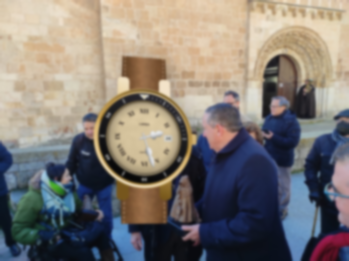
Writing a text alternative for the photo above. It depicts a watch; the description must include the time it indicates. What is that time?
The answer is 2:27
